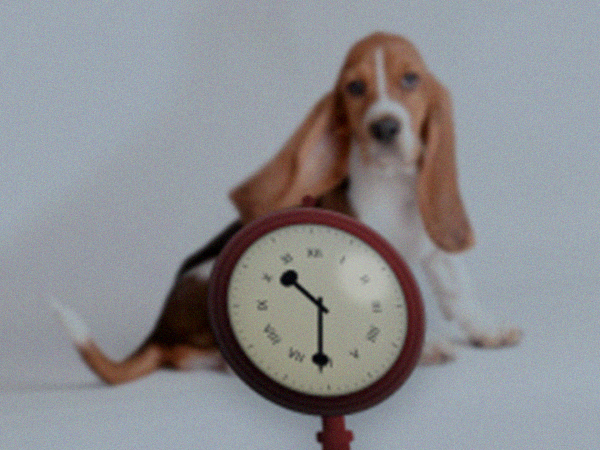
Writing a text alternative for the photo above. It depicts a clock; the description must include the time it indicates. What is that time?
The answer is 10:31
